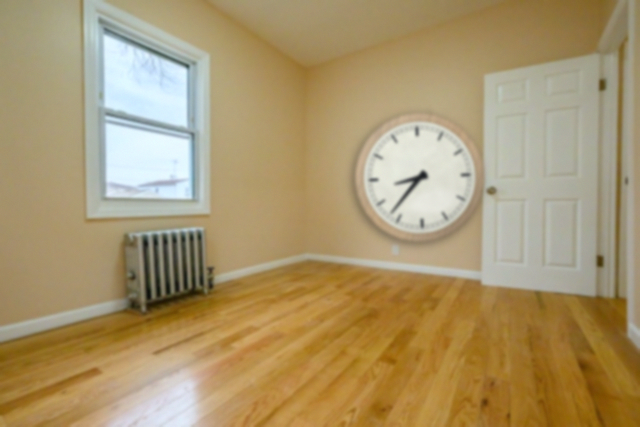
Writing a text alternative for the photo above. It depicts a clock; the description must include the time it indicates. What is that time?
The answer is 8:37
